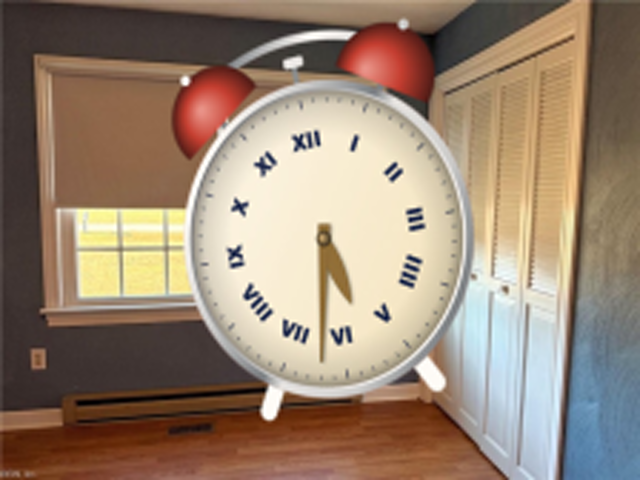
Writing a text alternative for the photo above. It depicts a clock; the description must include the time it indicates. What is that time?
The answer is 5:32
